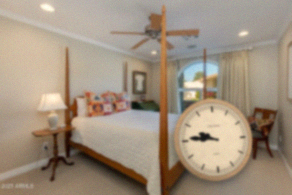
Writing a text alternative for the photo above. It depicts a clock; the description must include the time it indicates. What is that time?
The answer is 9:46
